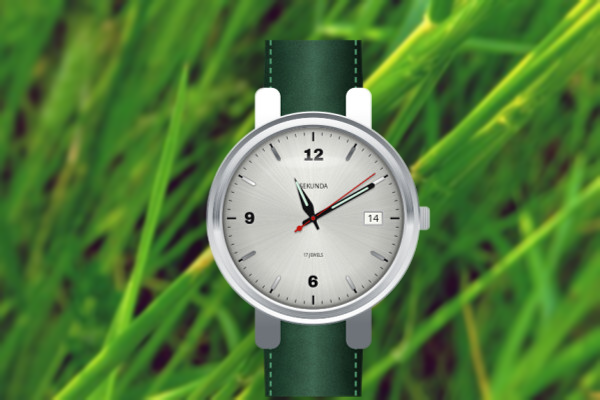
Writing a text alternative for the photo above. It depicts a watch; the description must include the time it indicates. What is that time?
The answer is 11:10:09
